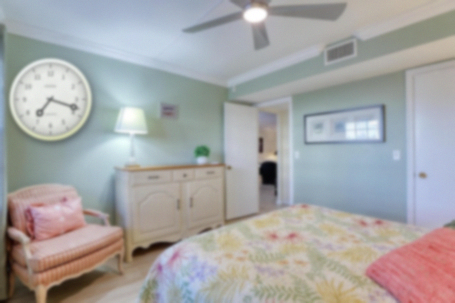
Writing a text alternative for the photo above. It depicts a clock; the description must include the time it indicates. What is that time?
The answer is 7:18
